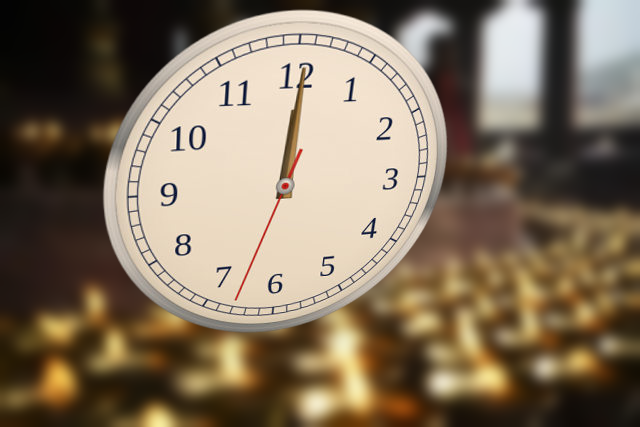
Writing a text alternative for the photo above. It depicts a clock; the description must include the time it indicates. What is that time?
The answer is 12:00:33
